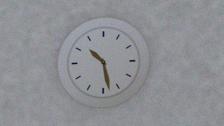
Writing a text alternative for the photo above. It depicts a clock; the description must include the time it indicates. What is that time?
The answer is 10:28
